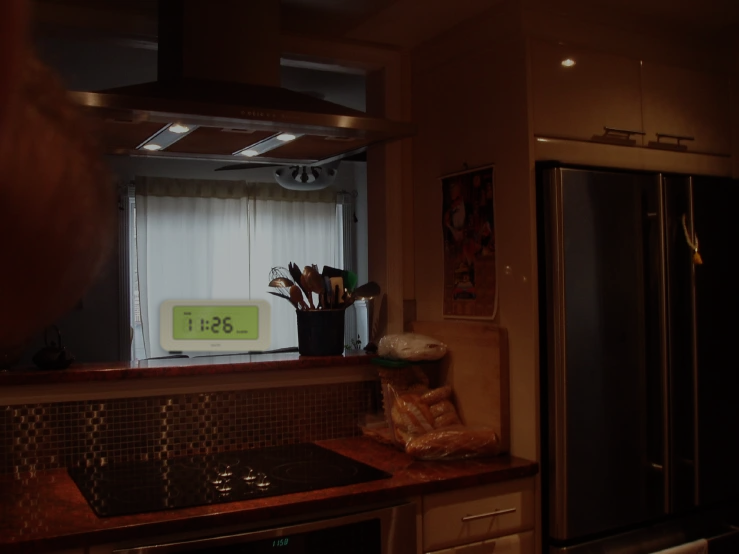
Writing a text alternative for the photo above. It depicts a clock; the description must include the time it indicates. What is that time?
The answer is 11:26
